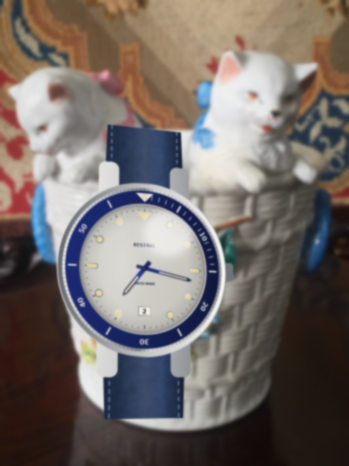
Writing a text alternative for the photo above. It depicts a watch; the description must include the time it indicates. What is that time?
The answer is 7:17
